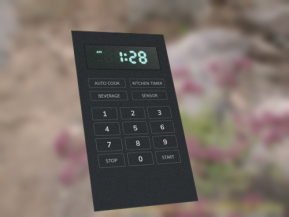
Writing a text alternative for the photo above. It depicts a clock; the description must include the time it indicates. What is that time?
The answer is 1:28
